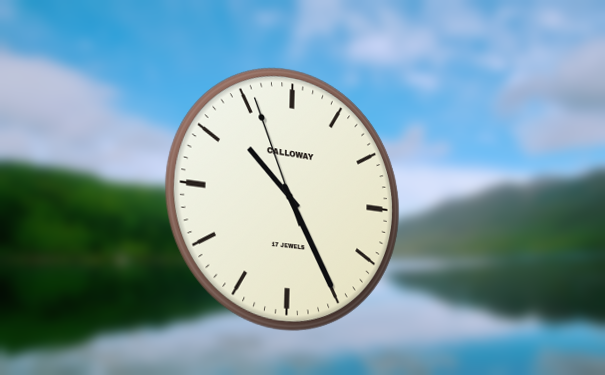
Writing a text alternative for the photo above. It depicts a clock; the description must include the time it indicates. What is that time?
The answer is 10:24:56
